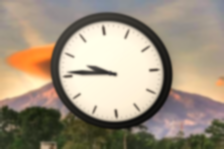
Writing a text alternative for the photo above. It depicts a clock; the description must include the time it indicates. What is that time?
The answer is 9:46
